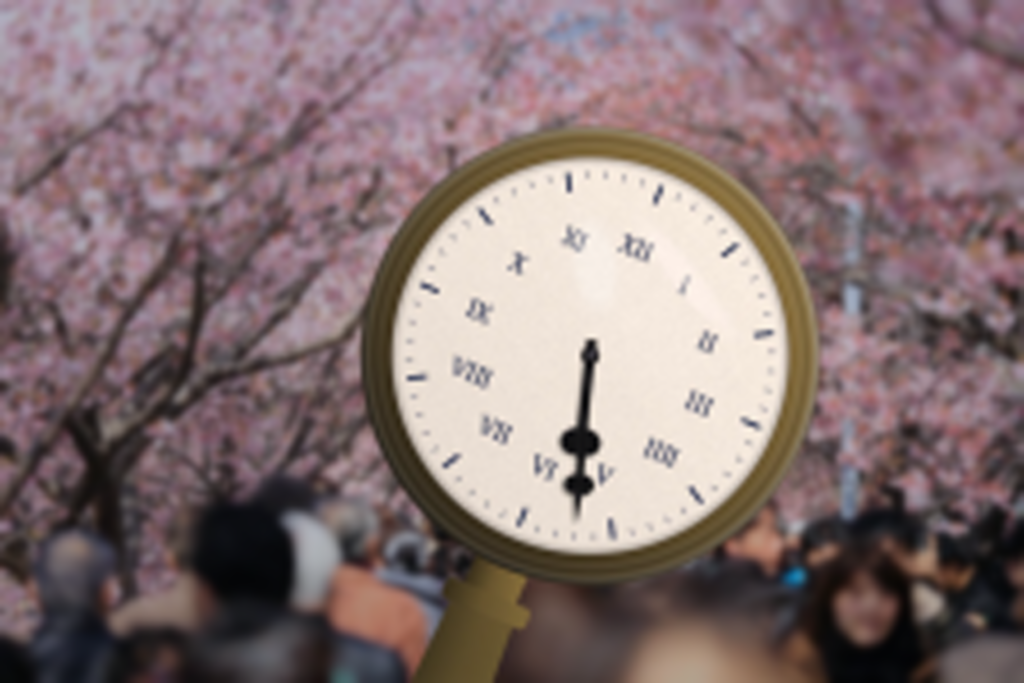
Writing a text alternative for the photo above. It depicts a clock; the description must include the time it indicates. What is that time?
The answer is 5:27
